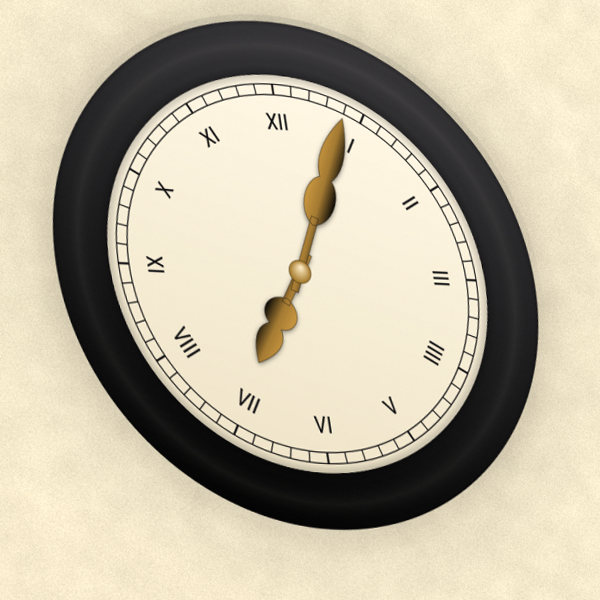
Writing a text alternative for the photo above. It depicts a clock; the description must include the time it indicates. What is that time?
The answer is 7:04
